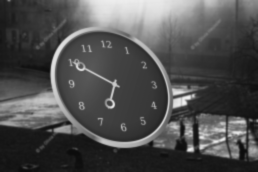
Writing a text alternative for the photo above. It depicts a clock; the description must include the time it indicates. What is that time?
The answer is 6:50
